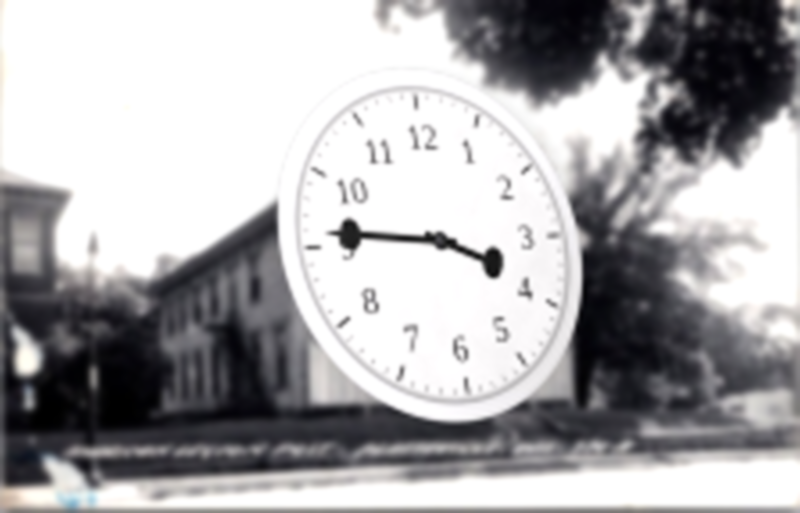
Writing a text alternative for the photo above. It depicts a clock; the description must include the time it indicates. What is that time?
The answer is 3:46
